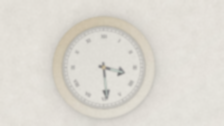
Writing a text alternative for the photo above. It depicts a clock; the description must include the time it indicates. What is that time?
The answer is 3:29
